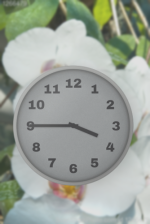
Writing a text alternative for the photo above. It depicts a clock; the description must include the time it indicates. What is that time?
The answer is 3:45
